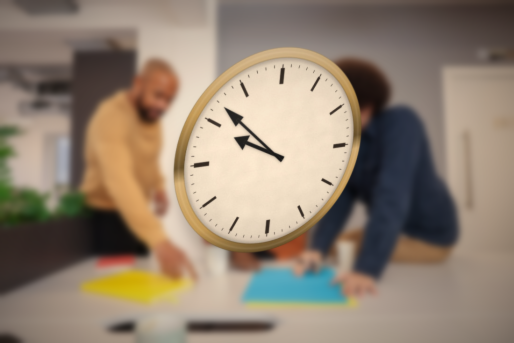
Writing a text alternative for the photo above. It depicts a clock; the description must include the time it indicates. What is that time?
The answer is 9:52
